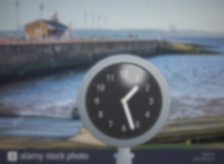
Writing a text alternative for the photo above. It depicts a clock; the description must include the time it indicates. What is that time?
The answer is 1:27
